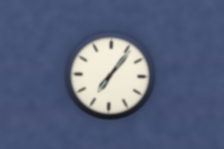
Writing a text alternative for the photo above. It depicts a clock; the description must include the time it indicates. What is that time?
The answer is 7:06
